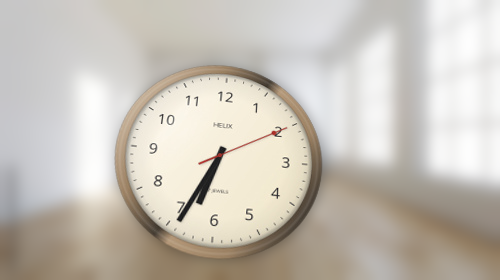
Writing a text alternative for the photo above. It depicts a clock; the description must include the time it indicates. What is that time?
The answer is 6:34:10
